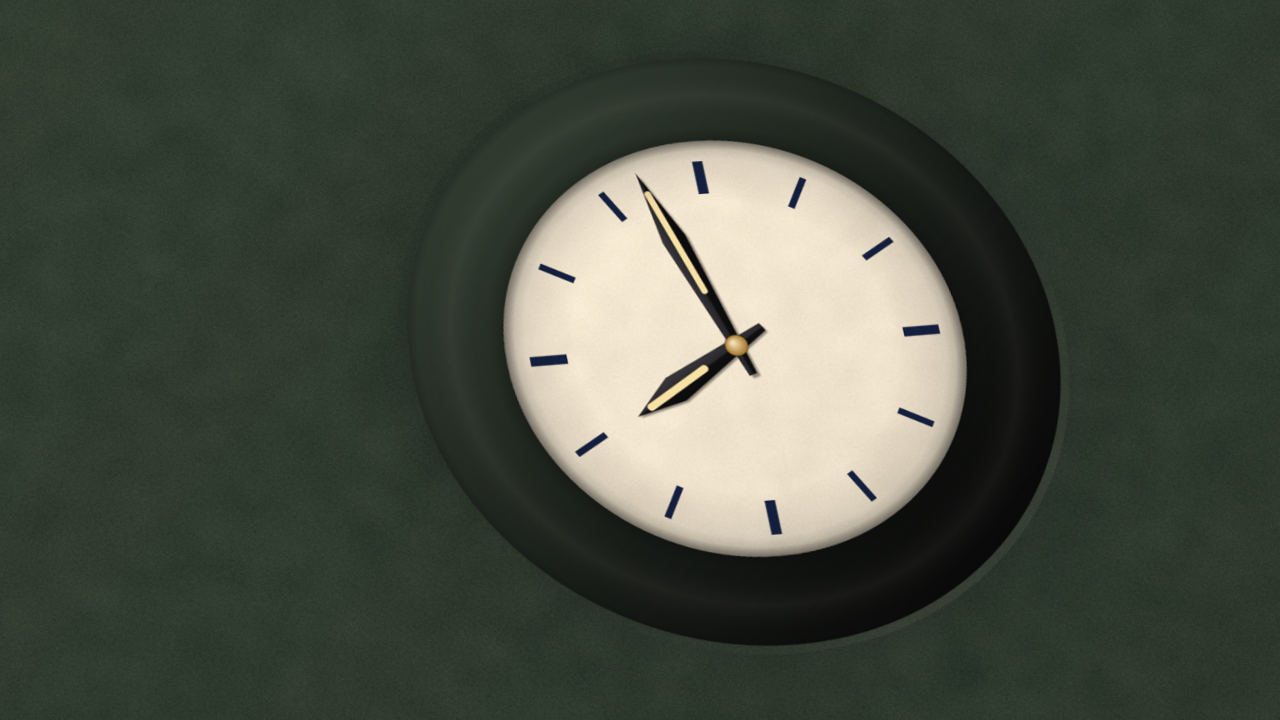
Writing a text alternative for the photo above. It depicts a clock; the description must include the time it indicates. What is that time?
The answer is 7:57
